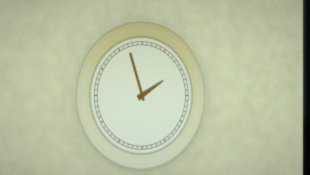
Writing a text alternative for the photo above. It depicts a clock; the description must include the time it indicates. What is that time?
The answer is 1:57
